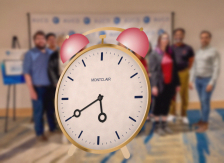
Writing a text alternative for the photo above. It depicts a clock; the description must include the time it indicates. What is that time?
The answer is 5:40
